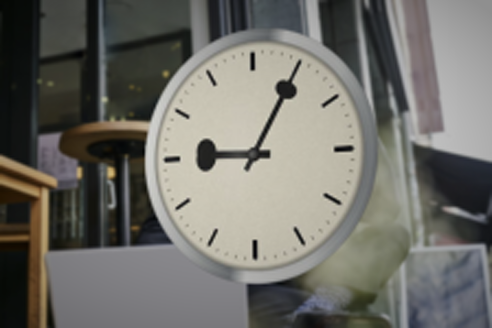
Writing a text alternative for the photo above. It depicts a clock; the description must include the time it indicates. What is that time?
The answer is 9:05
